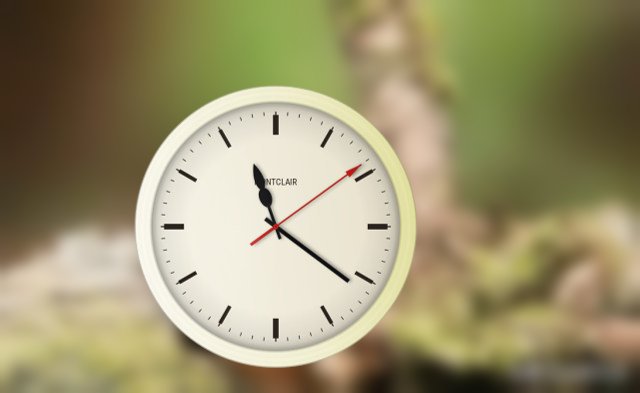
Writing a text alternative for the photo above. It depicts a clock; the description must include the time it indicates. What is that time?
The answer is 11:21:09
